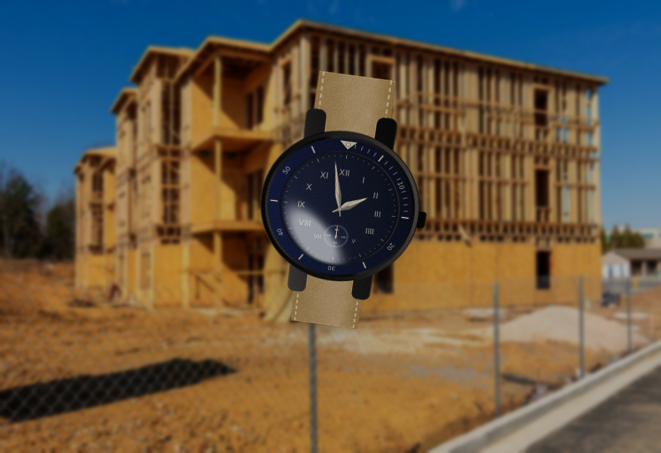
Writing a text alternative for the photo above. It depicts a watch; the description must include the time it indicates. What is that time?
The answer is 1:58
